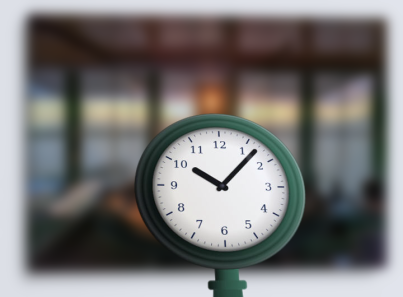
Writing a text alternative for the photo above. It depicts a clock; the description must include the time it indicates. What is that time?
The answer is 10:07
